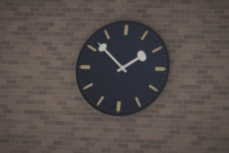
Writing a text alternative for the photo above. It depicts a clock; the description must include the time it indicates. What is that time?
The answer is 1:52
